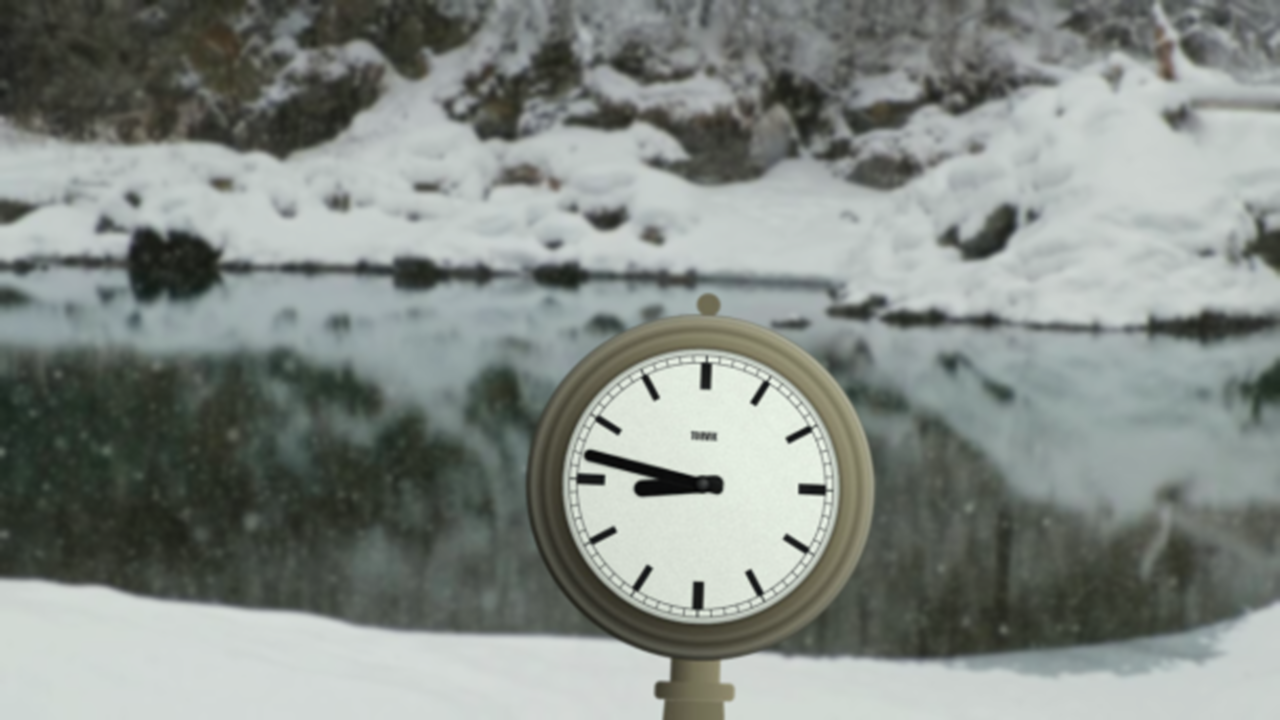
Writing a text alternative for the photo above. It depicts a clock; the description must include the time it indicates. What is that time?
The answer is 8:47
